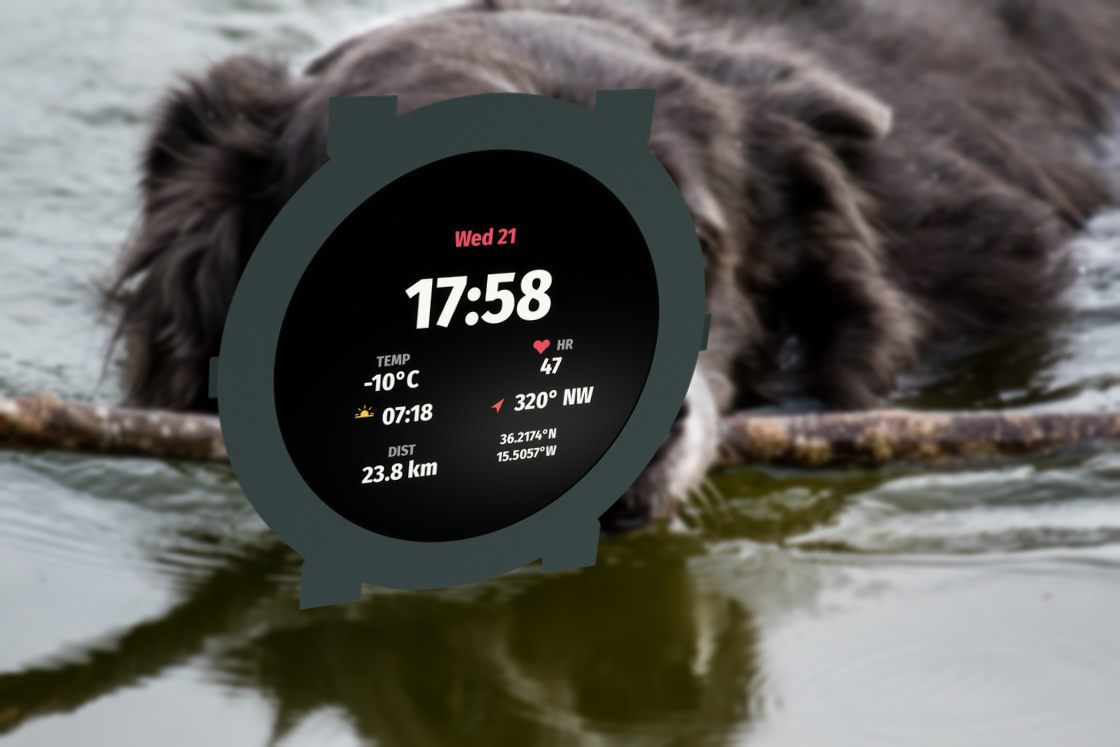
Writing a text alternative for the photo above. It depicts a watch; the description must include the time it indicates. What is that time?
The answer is 17:58
